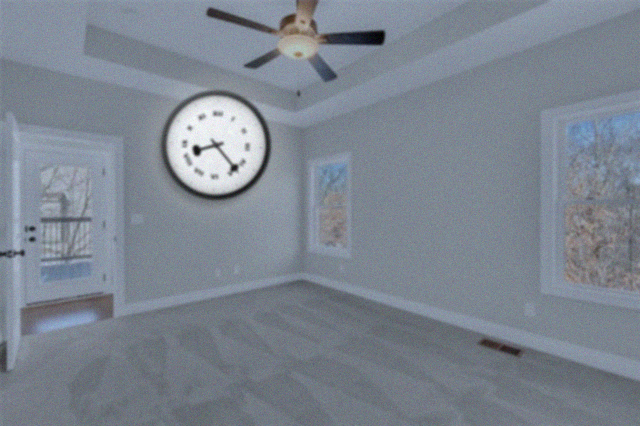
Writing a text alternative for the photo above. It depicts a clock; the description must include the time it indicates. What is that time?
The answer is 8:23
